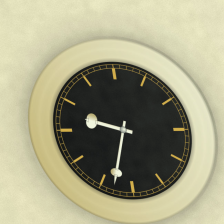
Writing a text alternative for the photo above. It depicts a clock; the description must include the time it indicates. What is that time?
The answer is 9:33
